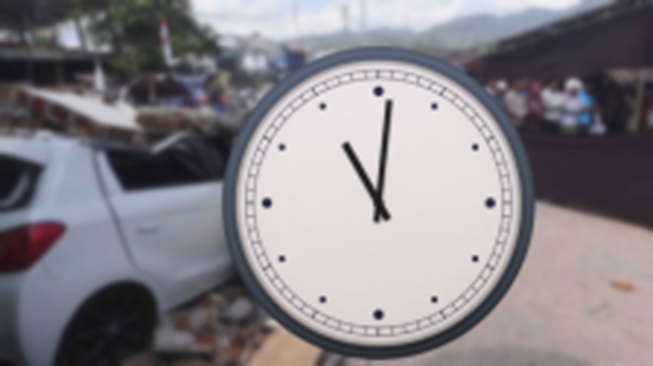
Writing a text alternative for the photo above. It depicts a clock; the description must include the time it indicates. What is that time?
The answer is 11:01
